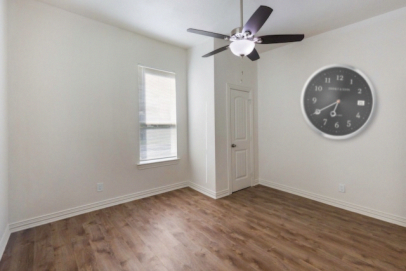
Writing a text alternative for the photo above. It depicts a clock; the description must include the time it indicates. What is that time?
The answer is 6:40
